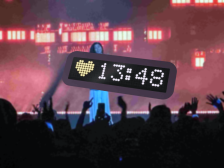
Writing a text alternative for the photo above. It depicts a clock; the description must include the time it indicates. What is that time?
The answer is 13:48
